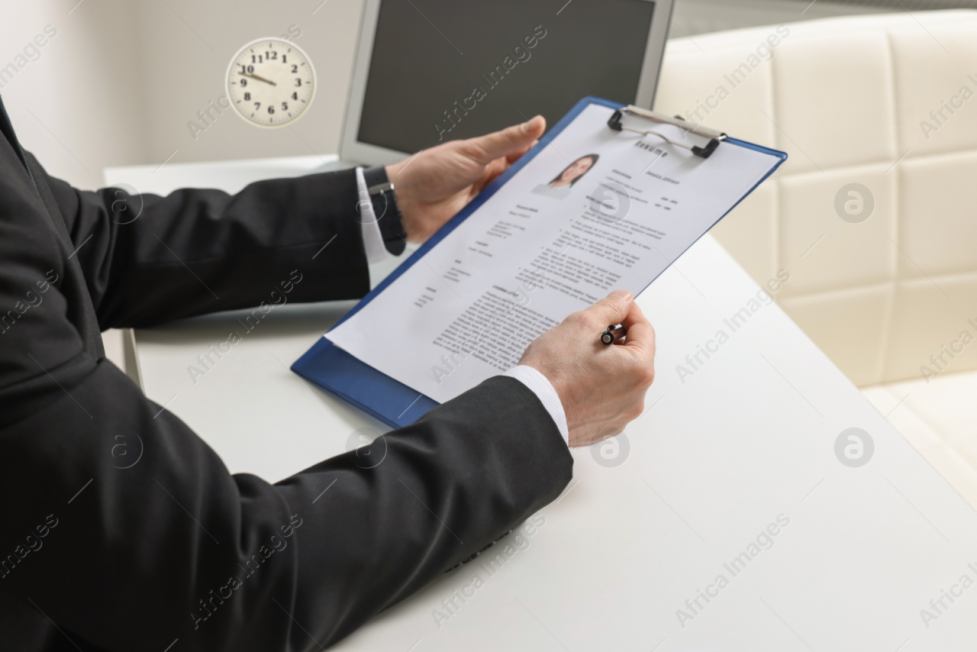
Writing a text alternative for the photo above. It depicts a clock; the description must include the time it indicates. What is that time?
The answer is 9:48
